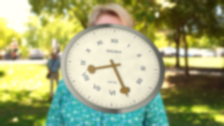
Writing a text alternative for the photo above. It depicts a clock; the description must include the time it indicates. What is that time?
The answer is 8:26
